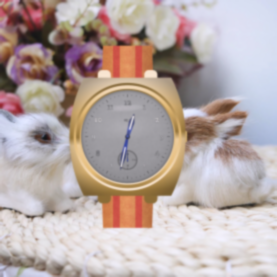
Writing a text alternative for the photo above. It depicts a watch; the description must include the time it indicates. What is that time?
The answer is 12:32
